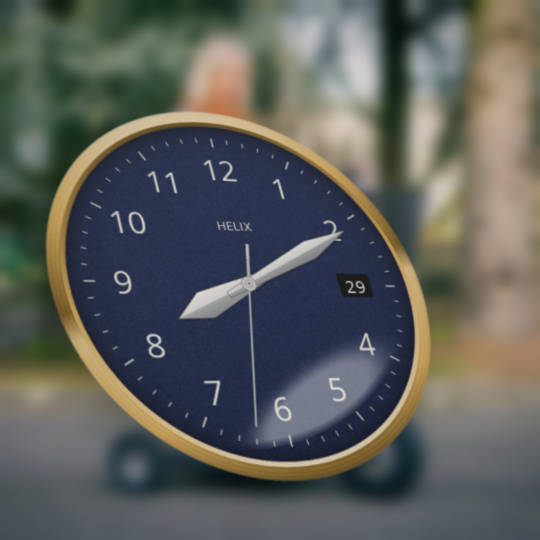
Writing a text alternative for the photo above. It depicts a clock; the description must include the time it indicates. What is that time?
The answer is 8:10:32
